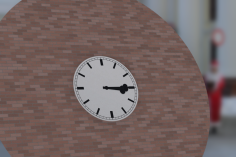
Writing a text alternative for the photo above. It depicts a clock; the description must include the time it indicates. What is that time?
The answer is 3:15
